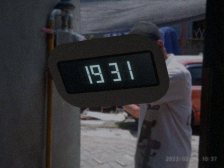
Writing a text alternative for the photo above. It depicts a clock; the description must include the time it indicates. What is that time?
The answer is 19:31
